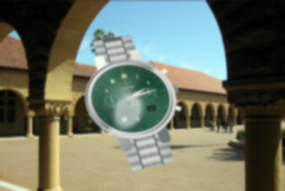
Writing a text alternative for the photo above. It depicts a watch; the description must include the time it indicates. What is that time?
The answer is 2:14
